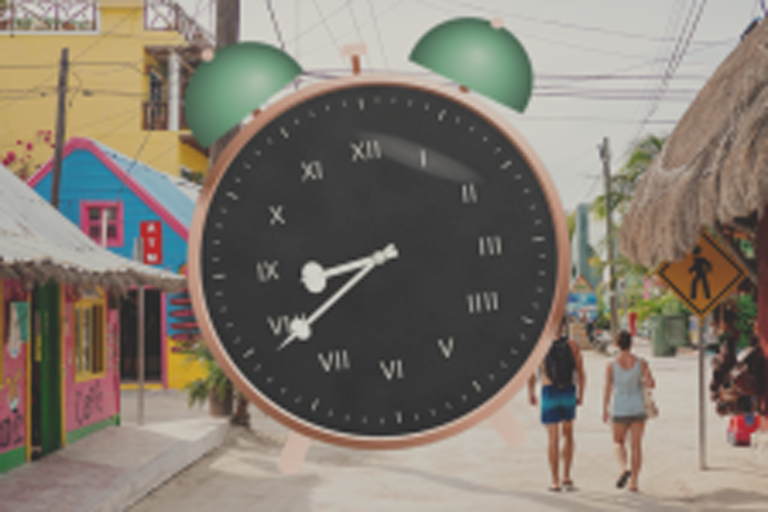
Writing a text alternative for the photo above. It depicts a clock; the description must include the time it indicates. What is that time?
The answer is 8:39
